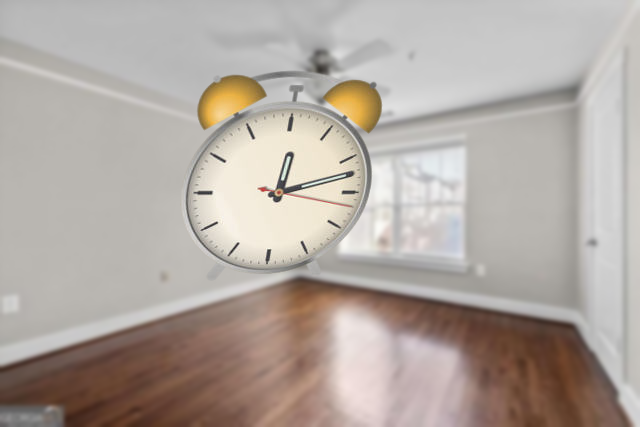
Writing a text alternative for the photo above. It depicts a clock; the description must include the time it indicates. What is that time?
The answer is 12:12:17
